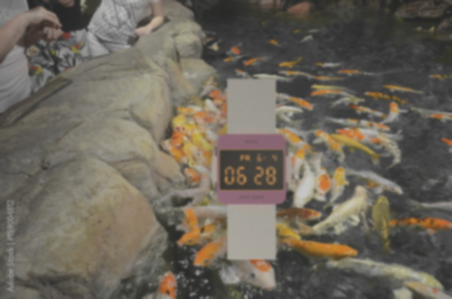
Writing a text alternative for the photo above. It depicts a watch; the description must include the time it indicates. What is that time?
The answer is 6:28
